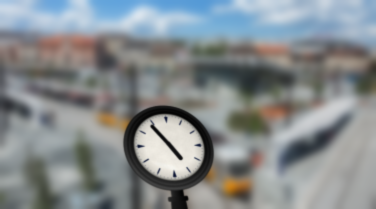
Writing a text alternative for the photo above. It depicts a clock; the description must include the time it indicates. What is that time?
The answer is 4:54
